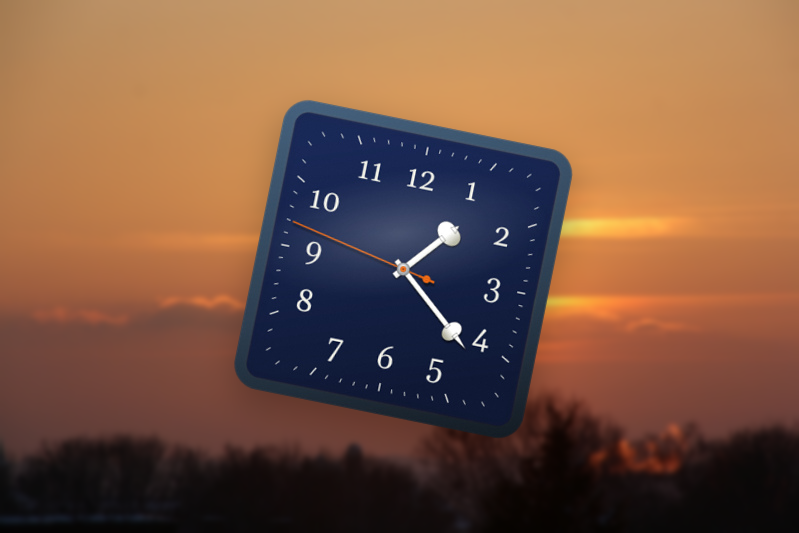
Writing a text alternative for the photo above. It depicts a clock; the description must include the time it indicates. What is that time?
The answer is 1:21:47
